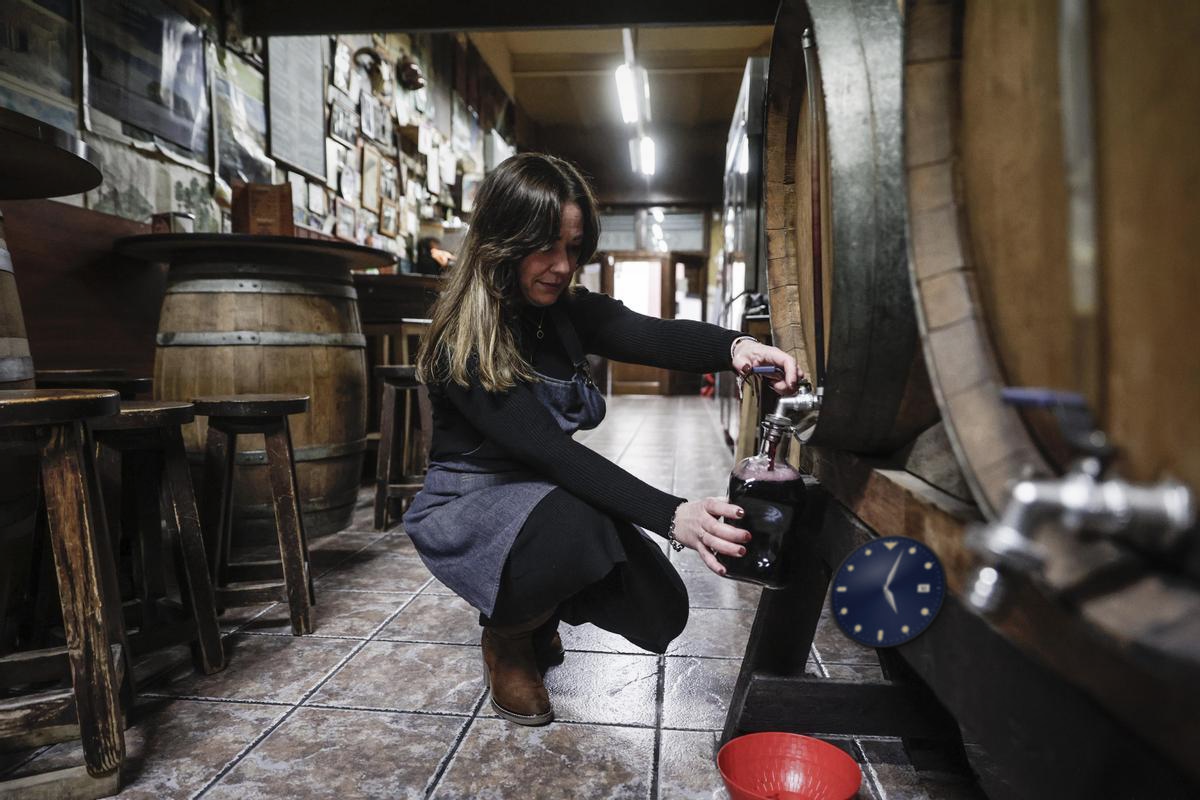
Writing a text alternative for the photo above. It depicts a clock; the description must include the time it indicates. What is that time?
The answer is 5:03
